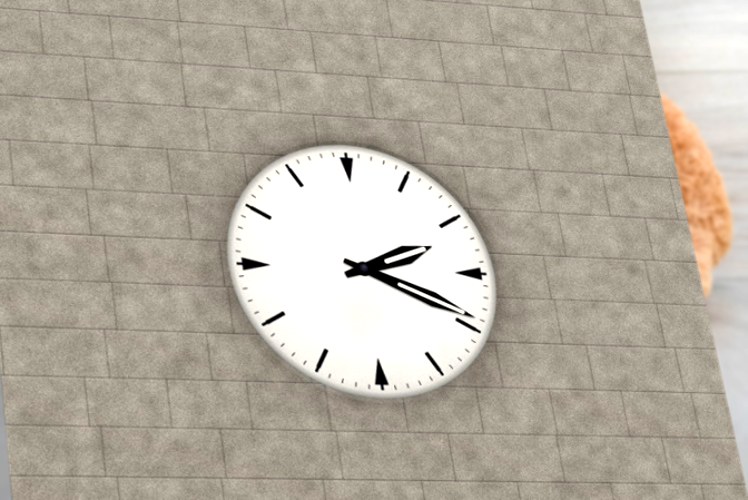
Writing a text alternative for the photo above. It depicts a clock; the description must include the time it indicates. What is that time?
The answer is 2:19
